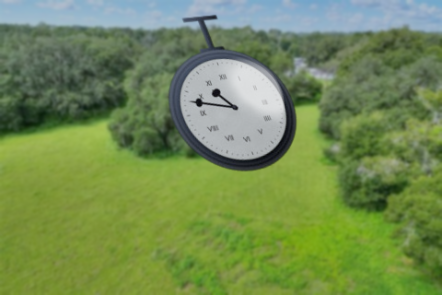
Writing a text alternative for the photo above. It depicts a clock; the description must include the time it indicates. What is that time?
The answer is 10:48
